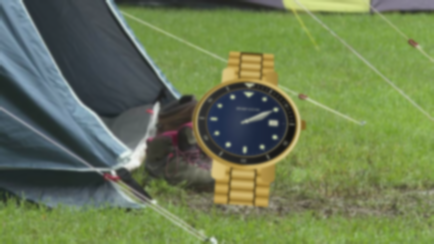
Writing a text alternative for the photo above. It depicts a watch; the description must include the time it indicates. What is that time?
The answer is 2:10
